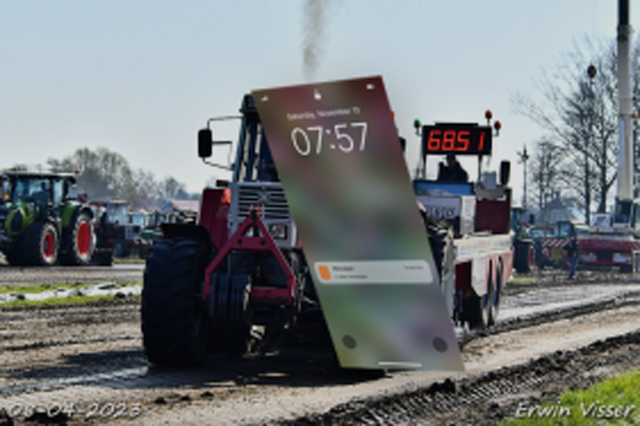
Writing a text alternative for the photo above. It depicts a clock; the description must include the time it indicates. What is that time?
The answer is 7:57
